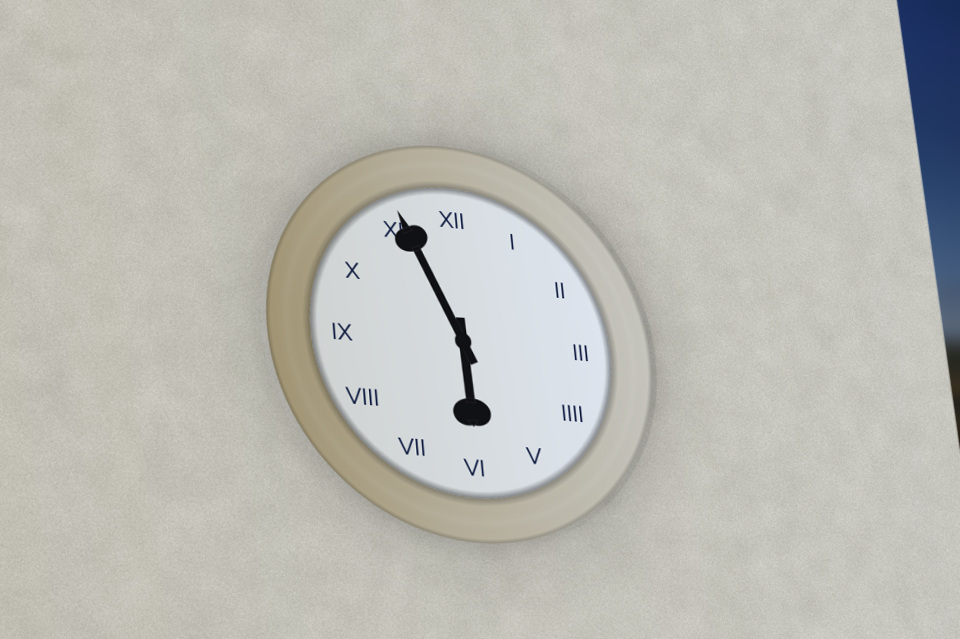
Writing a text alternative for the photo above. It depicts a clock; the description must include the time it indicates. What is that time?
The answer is 5:56
